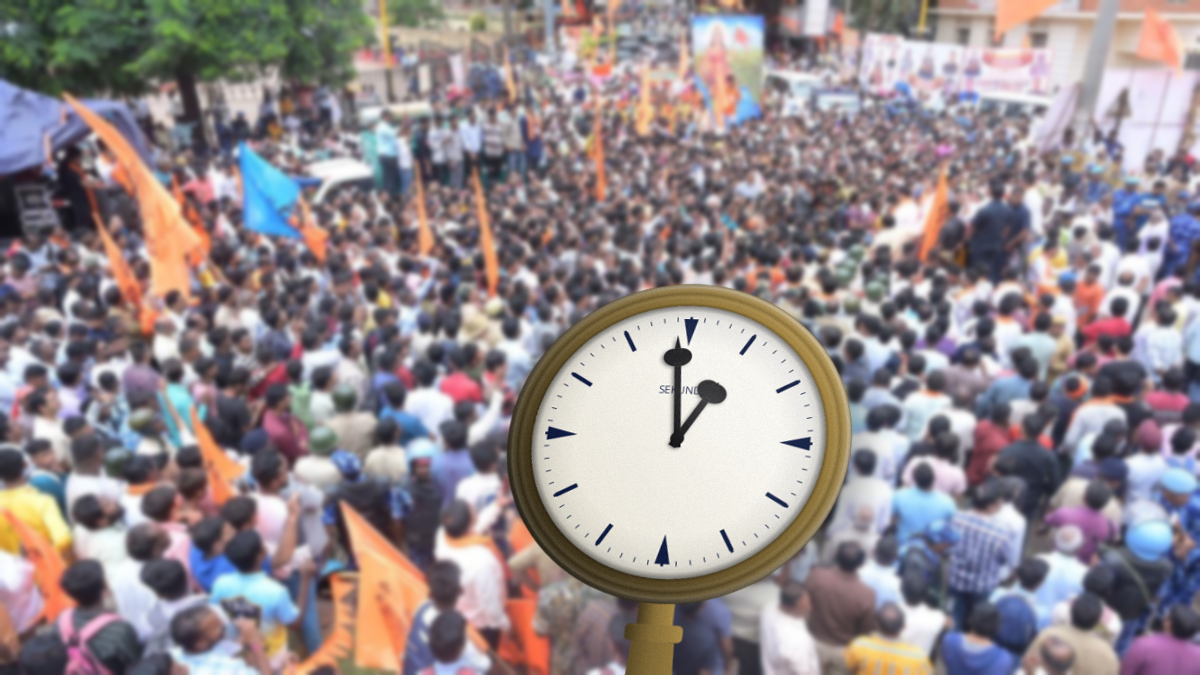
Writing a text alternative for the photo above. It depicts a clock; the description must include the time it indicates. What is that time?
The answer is 12:59
